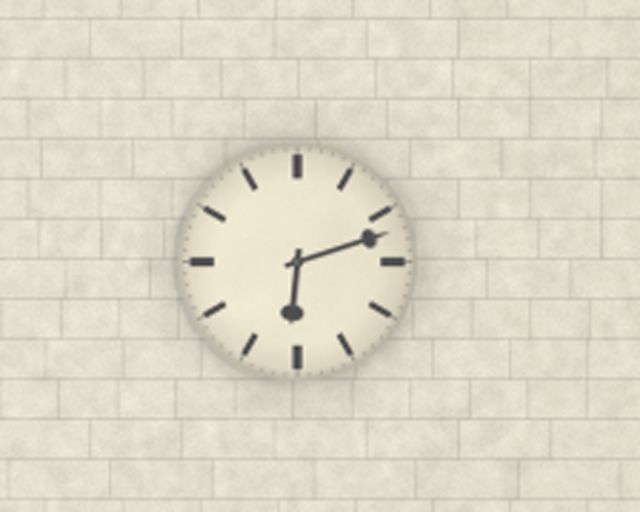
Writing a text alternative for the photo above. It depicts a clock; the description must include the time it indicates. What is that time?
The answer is 6:12
